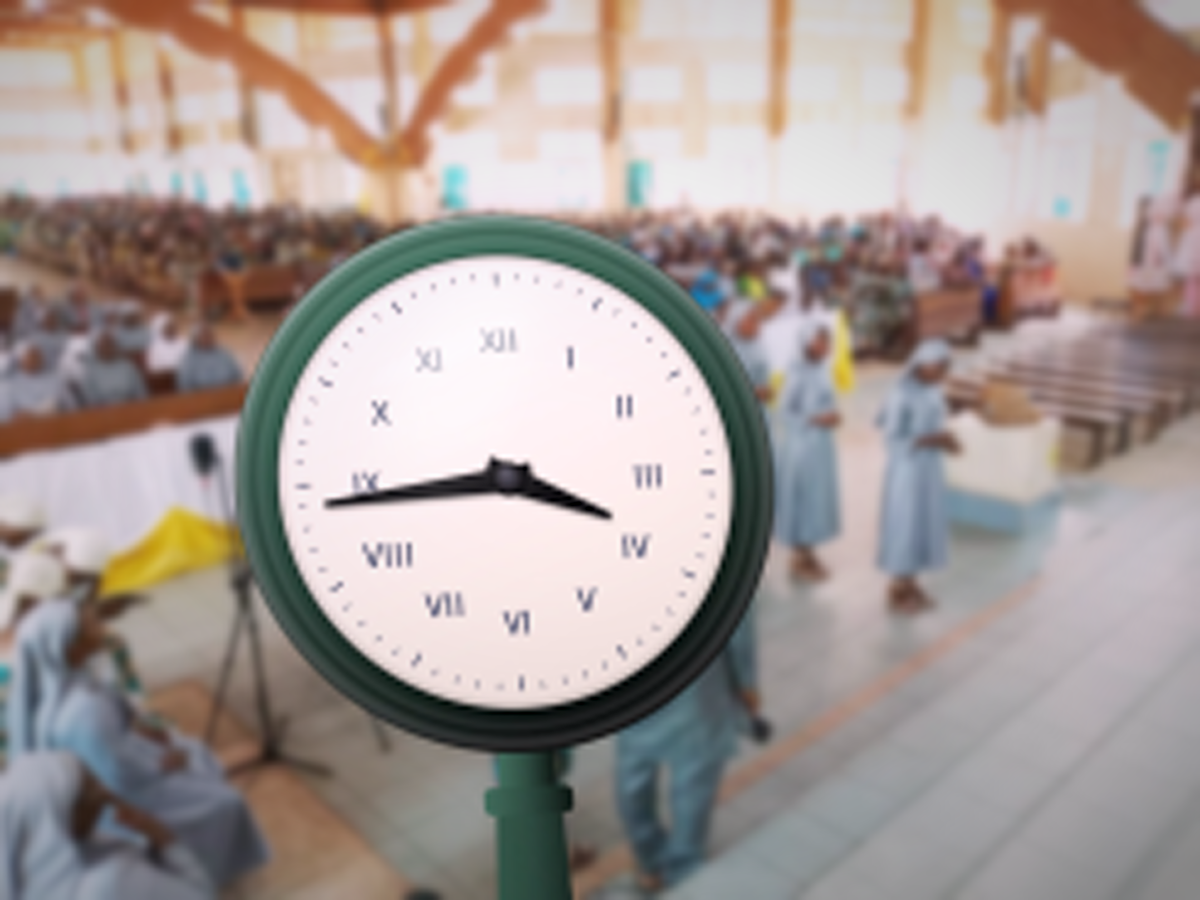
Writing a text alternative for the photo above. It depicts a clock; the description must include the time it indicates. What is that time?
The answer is 3:44
